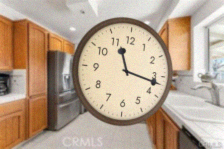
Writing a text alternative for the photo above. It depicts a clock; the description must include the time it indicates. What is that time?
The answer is 11:17
